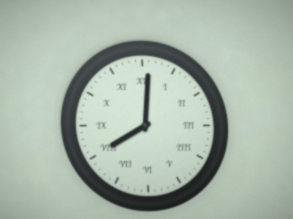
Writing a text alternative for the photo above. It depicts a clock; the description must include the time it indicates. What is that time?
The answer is 8:01
